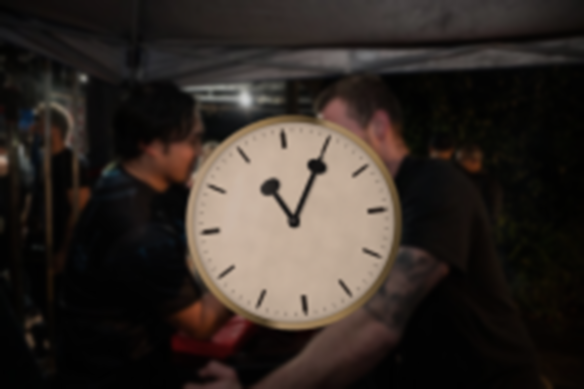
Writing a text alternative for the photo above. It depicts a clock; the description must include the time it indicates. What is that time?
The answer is 11:05
